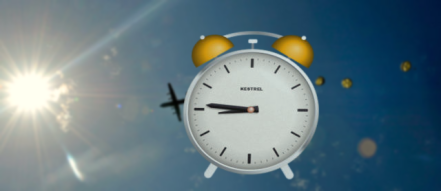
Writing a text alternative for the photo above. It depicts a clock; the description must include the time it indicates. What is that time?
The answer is 8:46
